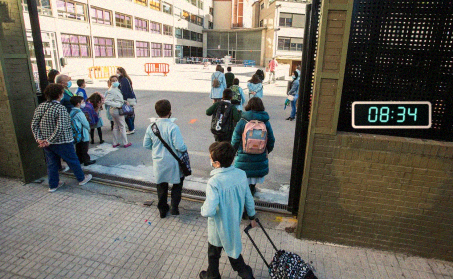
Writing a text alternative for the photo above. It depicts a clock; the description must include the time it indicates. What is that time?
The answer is 8:34
